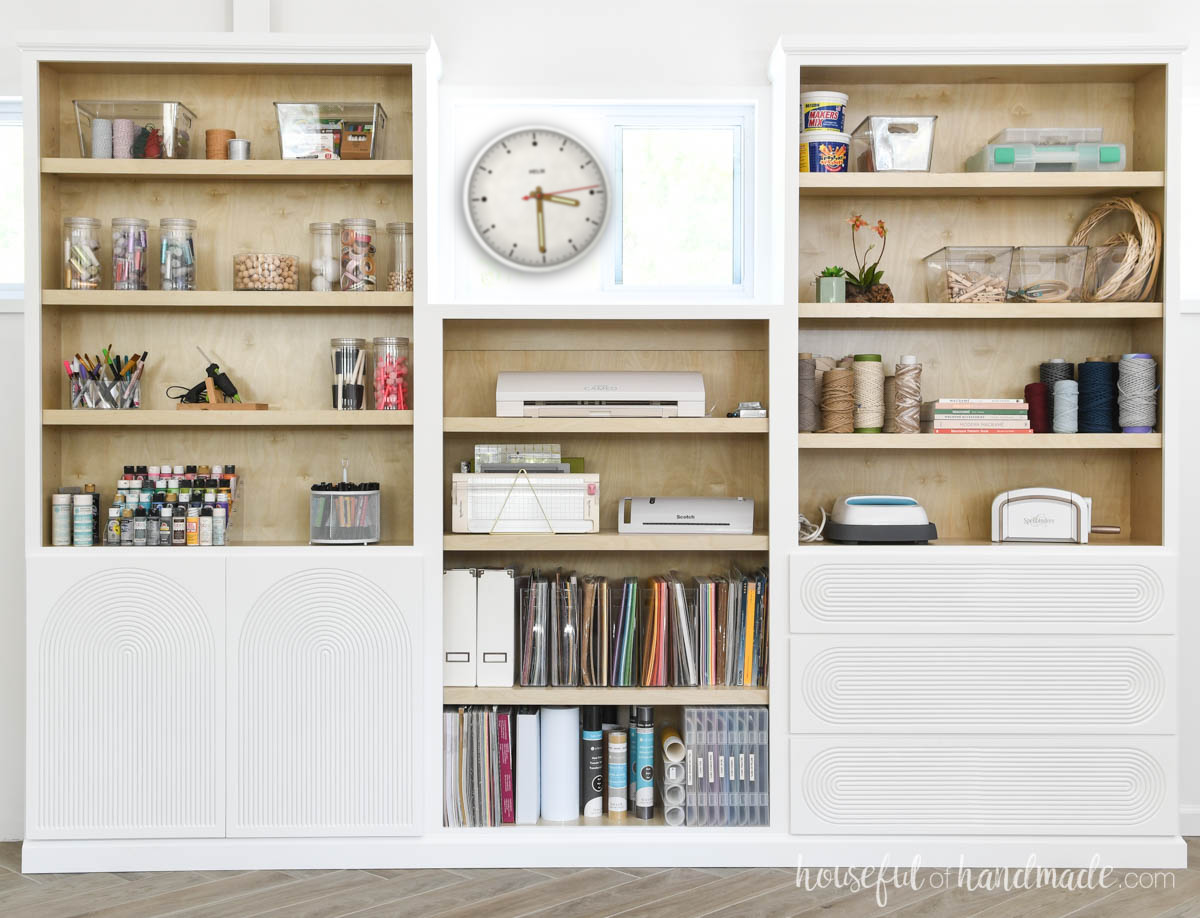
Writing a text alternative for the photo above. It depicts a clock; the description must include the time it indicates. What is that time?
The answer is 3:30:14
